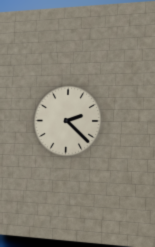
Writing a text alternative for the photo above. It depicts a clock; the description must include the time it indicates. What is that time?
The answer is 2:22
